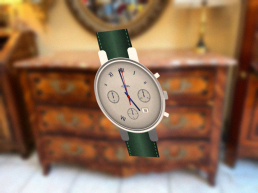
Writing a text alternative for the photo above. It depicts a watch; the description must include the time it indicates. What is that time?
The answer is 4:59
